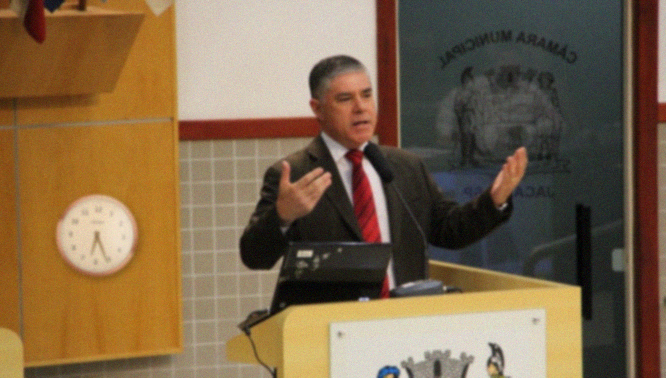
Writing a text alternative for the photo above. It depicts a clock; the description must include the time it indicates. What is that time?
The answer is 6:26
